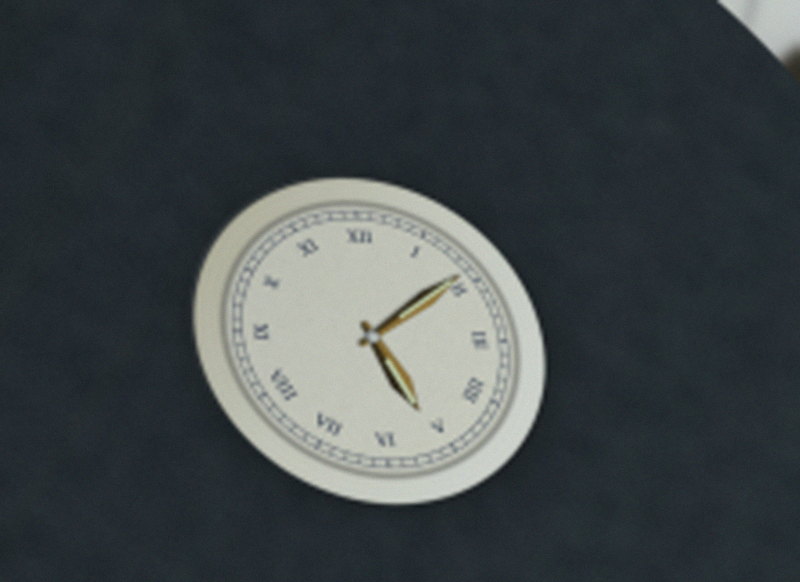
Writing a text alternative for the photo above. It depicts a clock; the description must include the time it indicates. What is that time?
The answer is 5:09
